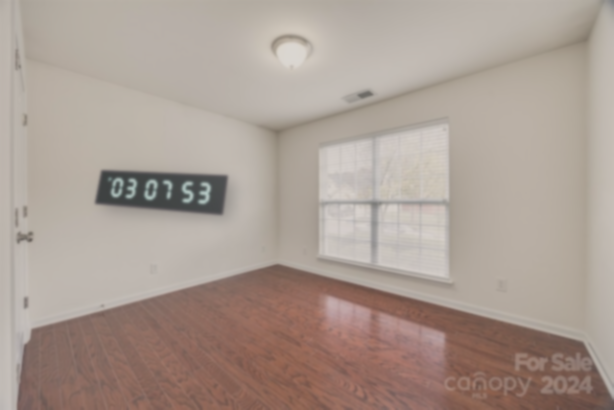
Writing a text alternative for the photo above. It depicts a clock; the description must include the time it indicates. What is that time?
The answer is 3:07:53
